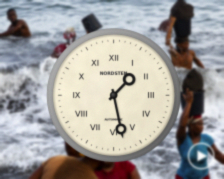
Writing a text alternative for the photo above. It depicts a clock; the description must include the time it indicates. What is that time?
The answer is 1:28
